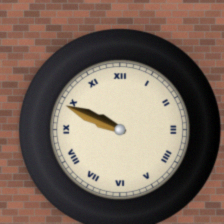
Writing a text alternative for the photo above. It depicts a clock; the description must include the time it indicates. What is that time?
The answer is 9:49
